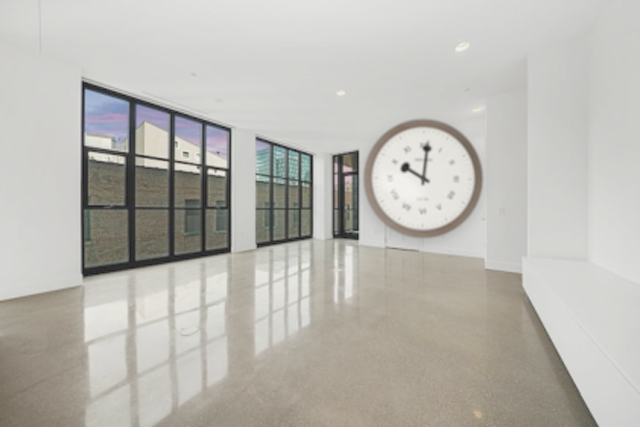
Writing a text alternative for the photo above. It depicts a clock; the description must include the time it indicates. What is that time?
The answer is 10:01
